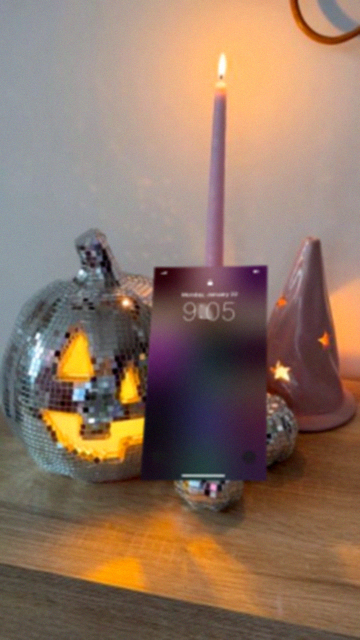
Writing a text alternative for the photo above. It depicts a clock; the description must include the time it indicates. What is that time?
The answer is 9:05
